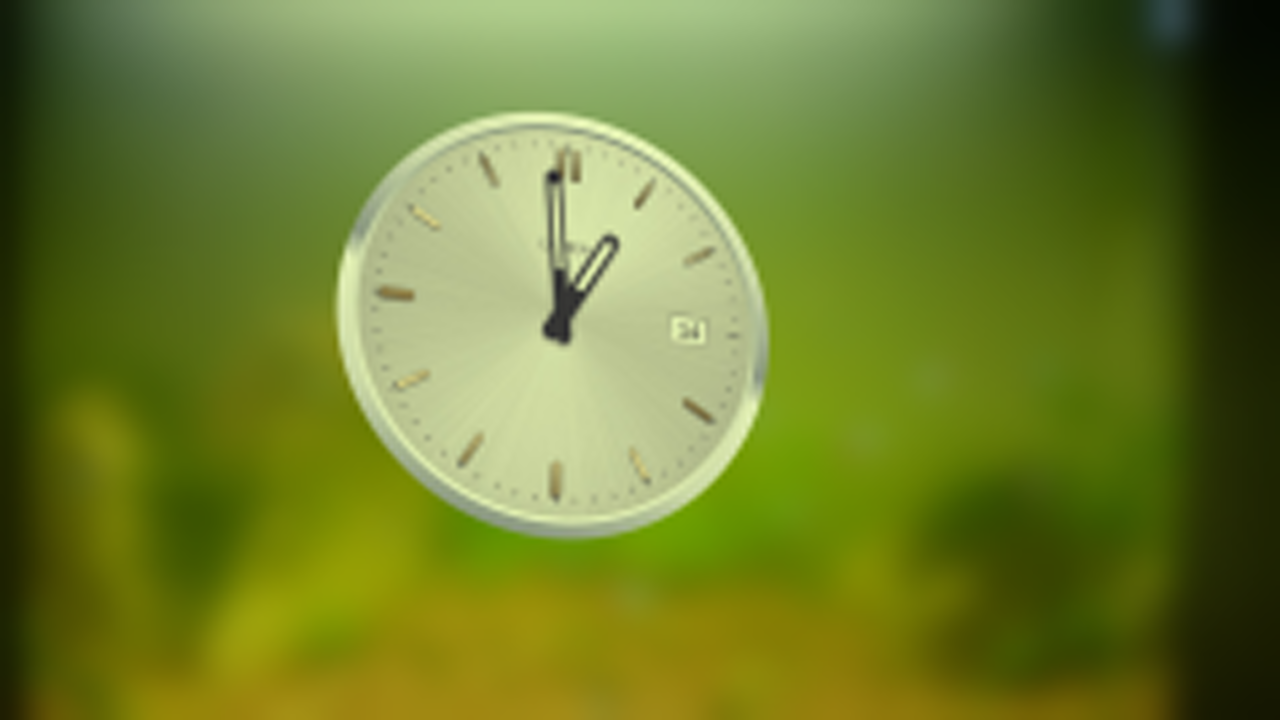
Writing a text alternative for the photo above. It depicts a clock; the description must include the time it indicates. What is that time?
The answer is 12:59
